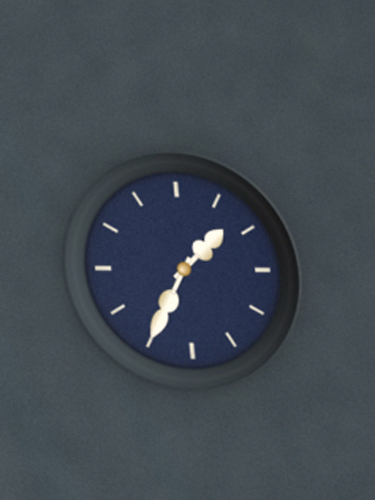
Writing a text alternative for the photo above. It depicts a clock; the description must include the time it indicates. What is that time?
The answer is 1:35
